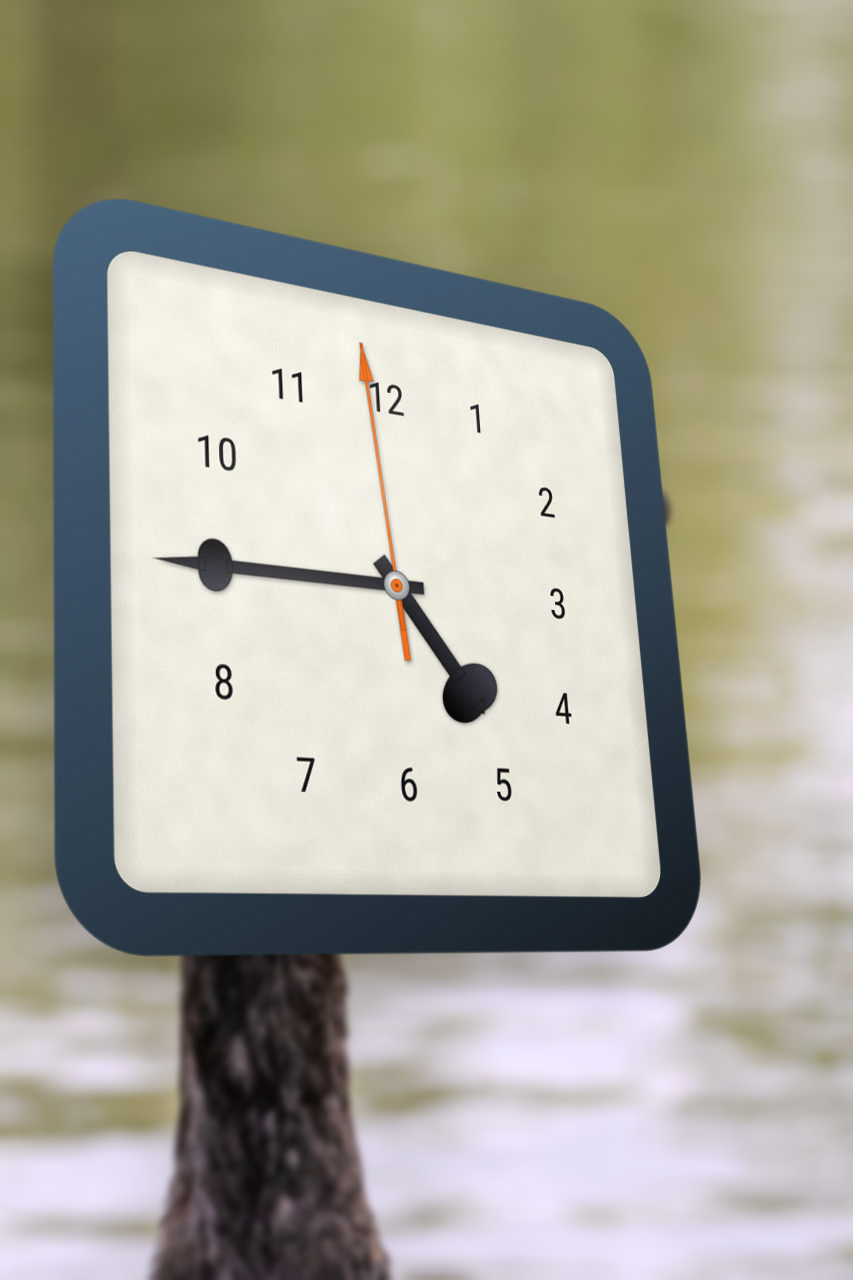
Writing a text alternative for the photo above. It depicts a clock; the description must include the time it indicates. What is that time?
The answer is 4:44:59
